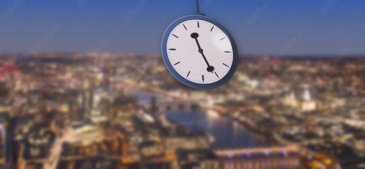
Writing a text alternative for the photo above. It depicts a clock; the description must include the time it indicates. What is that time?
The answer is 11:26
